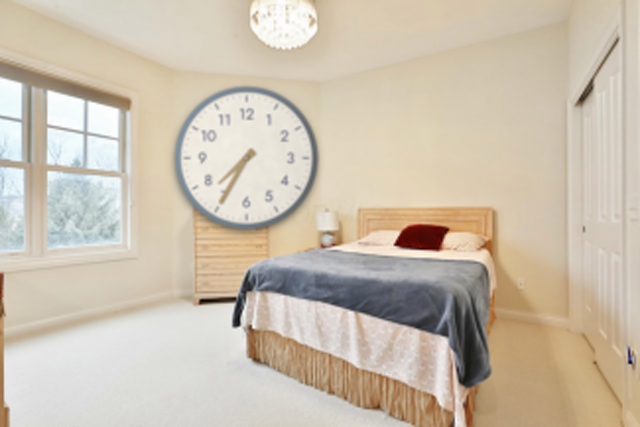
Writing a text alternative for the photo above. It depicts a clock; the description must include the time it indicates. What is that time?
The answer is 7:35
